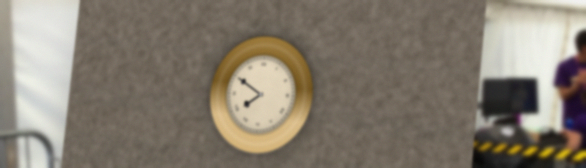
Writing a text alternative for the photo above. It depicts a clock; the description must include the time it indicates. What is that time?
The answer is 7:50
